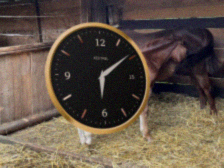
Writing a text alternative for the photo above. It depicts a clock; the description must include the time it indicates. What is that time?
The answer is 6:09
